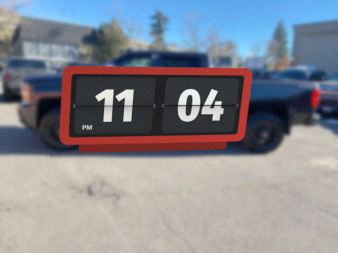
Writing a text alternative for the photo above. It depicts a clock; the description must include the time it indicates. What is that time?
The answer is 11:04
